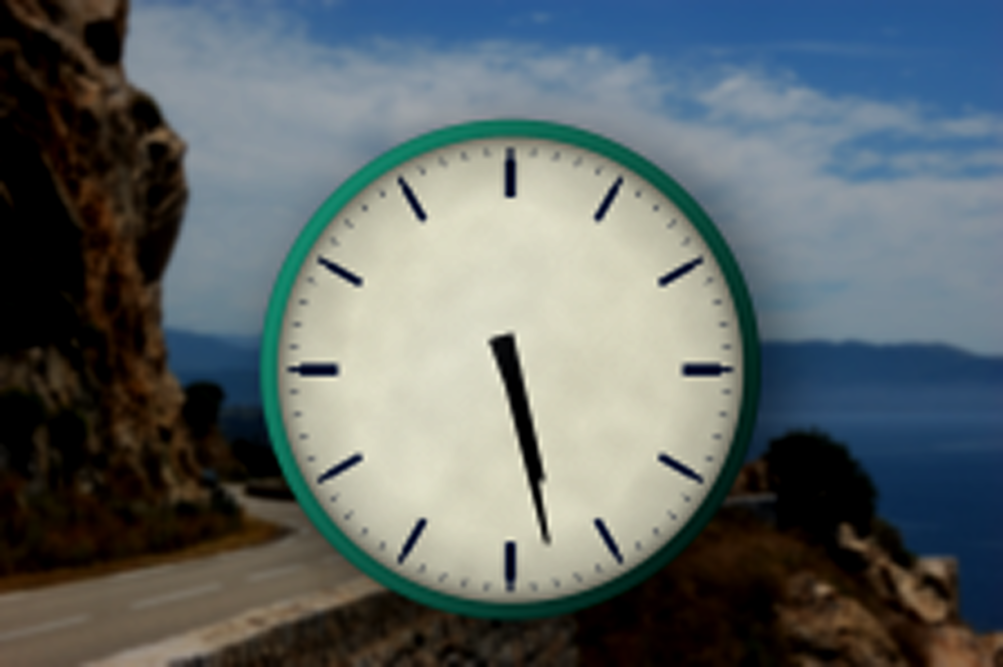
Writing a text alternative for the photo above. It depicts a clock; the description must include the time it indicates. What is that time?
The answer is 5:28
